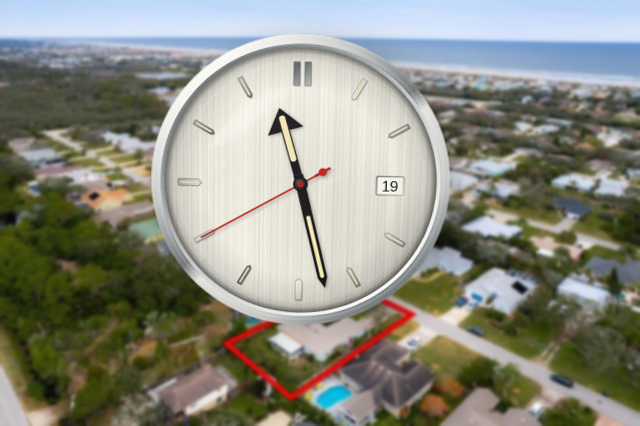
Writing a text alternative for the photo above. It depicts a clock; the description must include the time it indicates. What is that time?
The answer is 11:27:40
